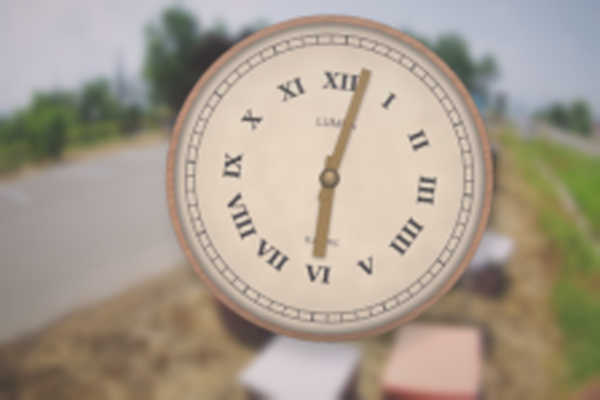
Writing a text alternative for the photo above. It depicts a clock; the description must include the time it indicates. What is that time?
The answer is 6:02
